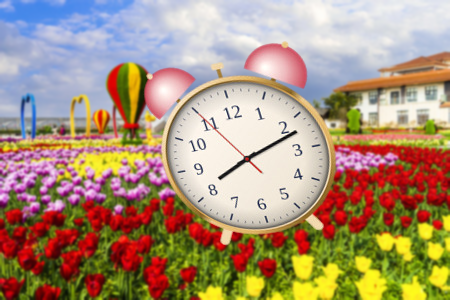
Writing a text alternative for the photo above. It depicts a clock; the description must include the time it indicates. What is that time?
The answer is 8:11:55
